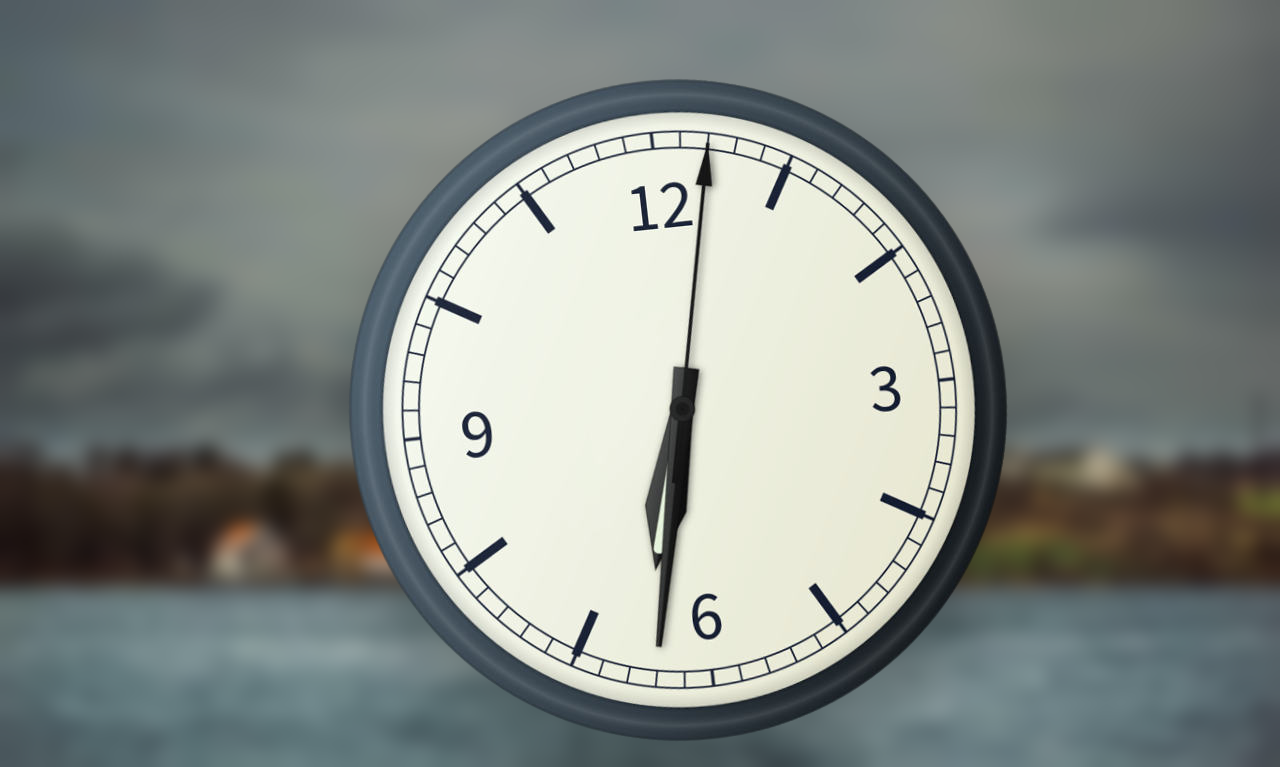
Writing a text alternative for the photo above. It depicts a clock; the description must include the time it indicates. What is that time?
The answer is 6:32:02
